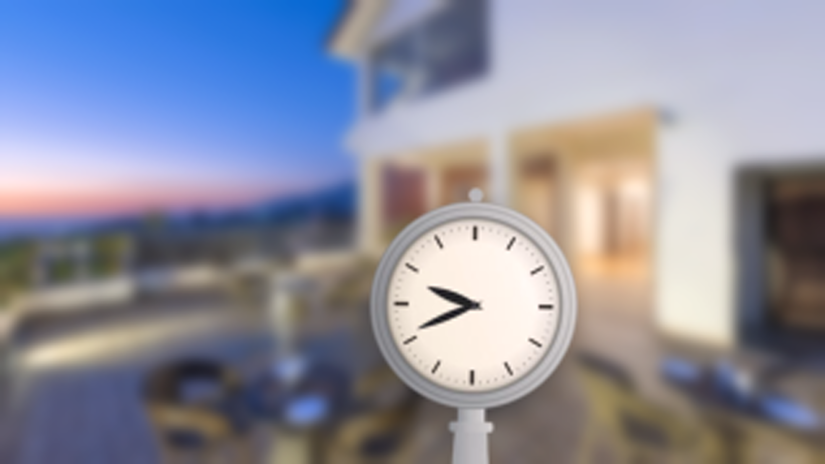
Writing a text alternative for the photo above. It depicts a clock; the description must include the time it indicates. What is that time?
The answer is 9:41
